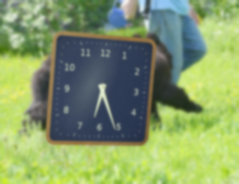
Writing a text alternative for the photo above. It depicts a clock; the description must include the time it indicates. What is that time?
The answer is 6:26
